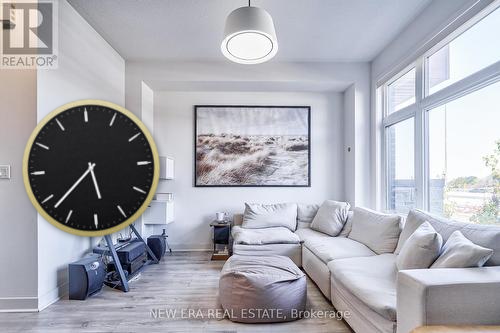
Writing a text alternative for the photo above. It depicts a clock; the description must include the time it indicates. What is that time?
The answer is 5:38
